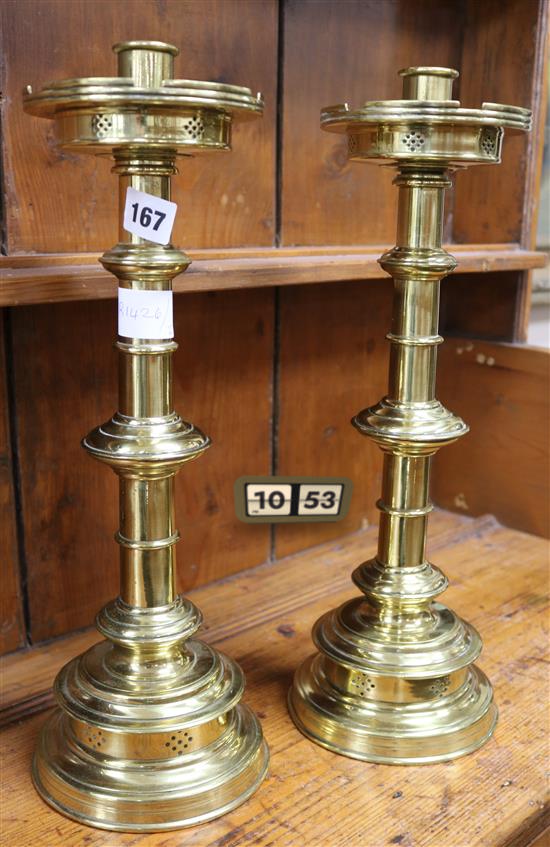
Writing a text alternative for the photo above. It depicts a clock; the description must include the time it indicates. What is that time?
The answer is 10:53
